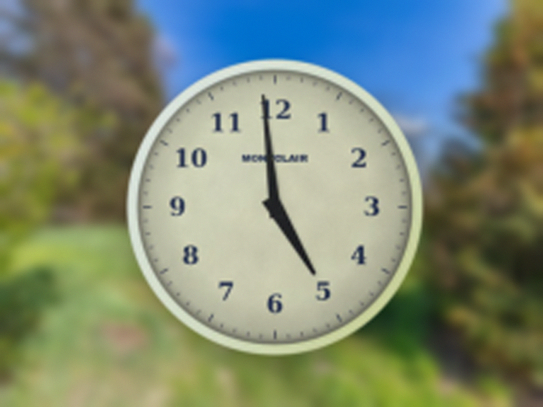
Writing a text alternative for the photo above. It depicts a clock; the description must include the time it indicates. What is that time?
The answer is 4:59
